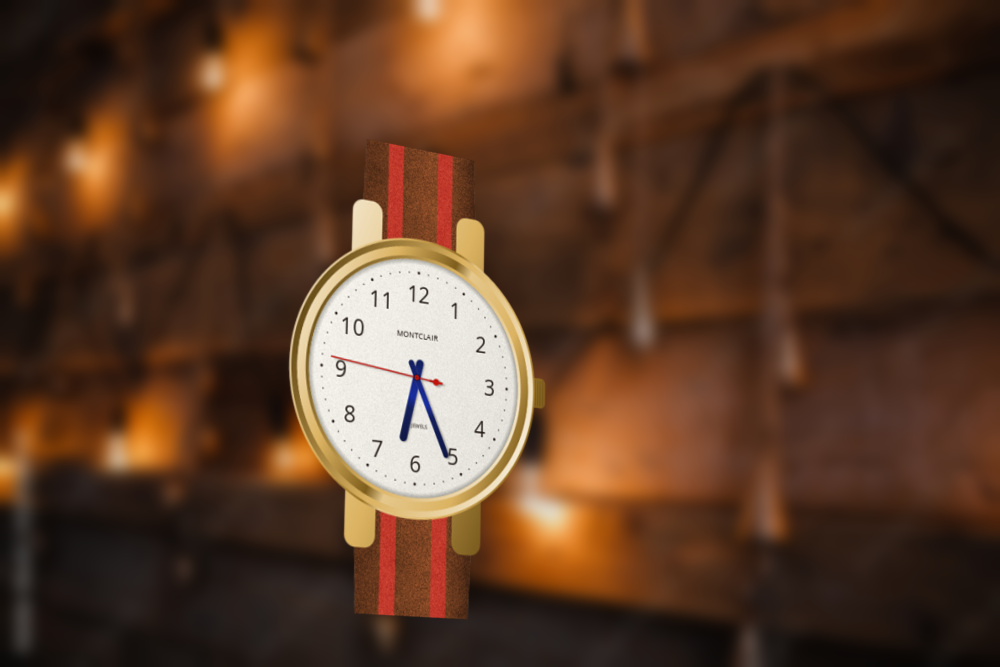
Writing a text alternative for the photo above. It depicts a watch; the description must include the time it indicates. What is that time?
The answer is 6:25:46
